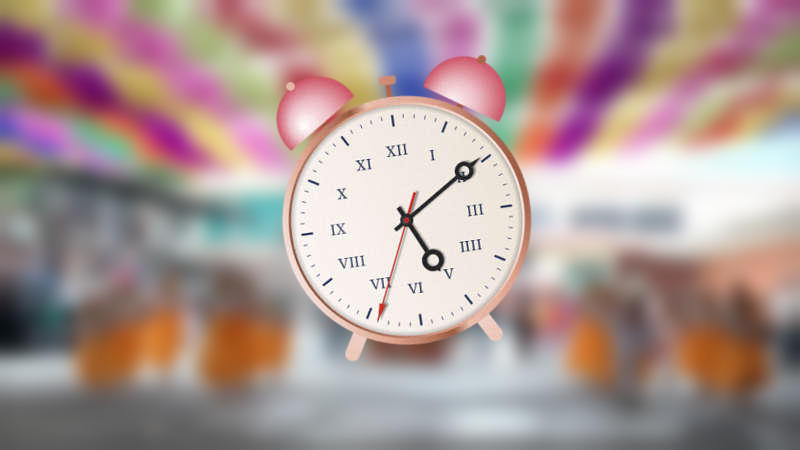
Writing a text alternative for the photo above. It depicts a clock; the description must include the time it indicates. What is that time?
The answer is 5:09:34
